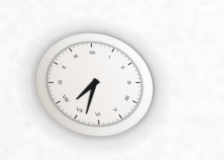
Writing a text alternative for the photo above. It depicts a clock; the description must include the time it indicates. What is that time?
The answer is 7:33
